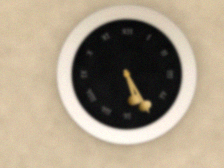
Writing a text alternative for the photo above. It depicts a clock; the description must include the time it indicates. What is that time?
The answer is 5:25
